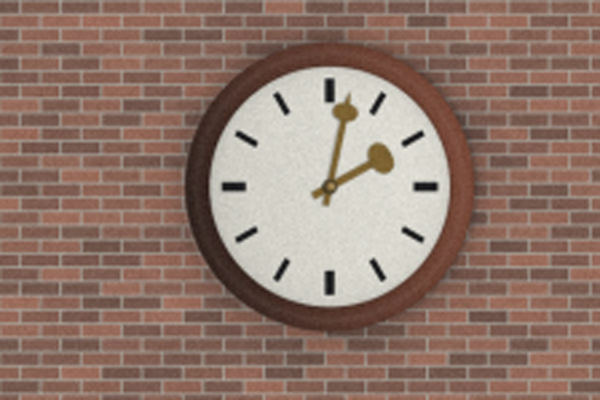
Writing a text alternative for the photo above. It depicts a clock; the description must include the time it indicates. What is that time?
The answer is 2:02
